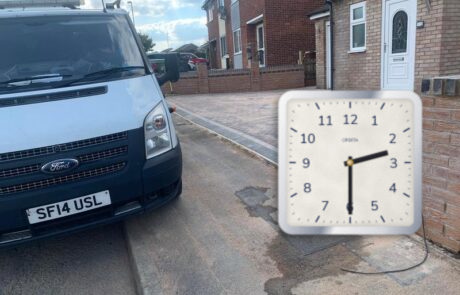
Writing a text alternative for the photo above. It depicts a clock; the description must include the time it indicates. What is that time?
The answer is 2:30
